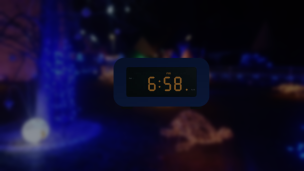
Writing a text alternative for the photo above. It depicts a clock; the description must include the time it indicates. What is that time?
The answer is 6:58
